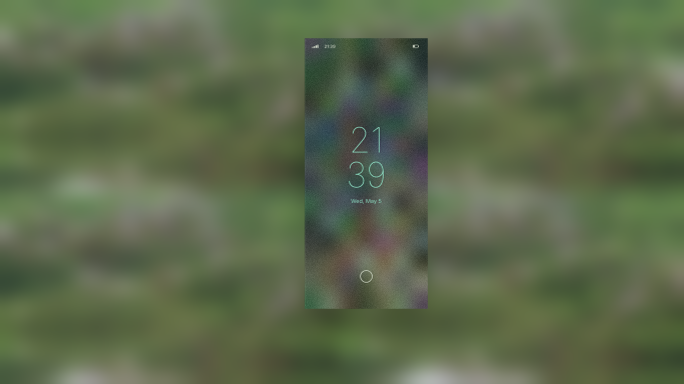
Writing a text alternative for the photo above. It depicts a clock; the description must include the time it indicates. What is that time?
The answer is 21:39
